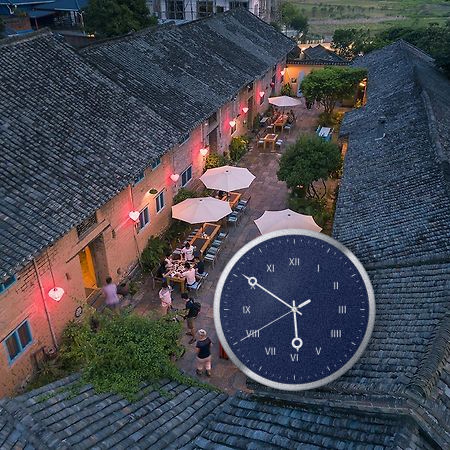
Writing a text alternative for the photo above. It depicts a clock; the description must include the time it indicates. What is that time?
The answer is 5:50:40
